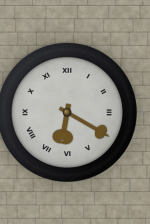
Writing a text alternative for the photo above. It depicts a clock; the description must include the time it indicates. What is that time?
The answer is 6:20
